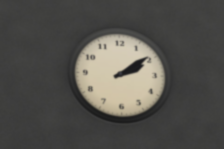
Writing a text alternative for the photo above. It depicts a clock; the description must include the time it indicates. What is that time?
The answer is 2:09
